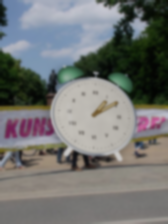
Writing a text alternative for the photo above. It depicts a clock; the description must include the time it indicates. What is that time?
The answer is 1:09
